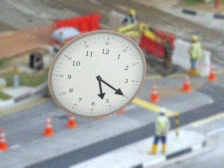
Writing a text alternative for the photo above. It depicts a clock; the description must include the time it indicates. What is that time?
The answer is 5:20
